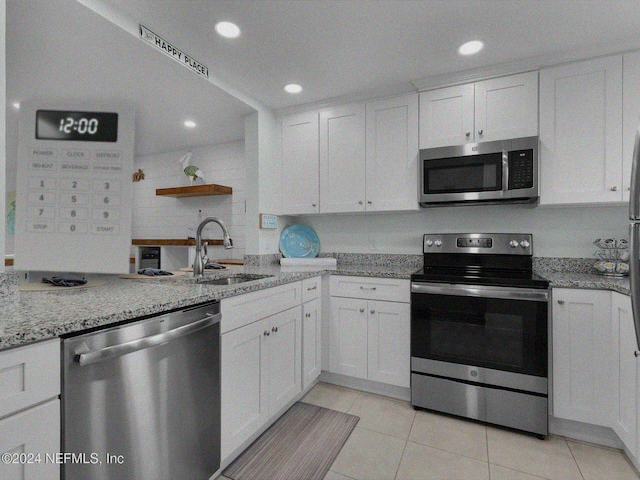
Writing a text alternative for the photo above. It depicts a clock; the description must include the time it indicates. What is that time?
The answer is 12:00
